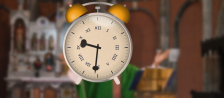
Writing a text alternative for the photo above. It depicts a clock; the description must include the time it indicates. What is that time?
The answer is 9:31
